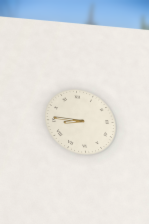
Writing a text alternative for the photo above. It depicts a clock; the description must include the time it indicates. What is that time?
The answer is 8:46
